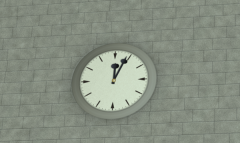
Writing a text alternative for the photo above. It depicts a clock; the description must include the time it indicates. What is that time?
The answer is 12:04
